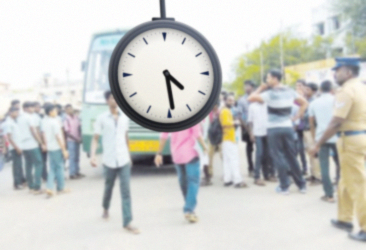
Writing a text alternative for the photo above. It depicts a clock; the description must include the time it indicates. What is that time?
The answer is 4:29
